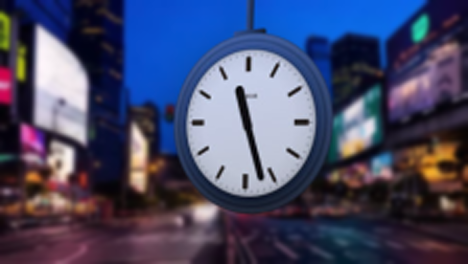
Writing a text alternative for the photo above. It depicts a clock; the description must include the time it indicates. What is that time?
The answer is 11:27
